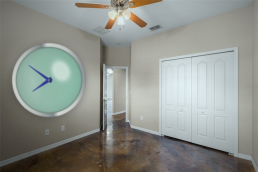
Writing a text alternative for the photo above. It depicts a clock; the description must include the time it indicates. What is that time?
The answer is 7:51
